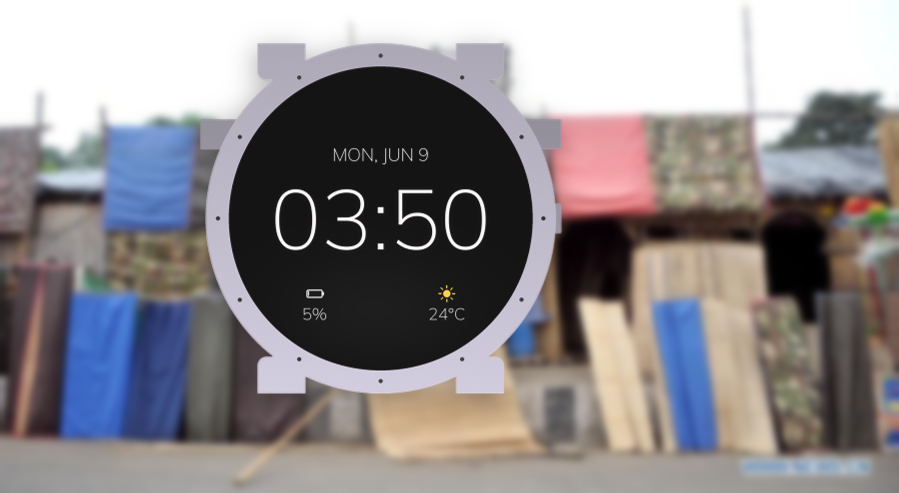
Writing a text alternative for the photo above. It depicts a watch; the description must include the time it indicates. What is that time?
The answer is 3:50
